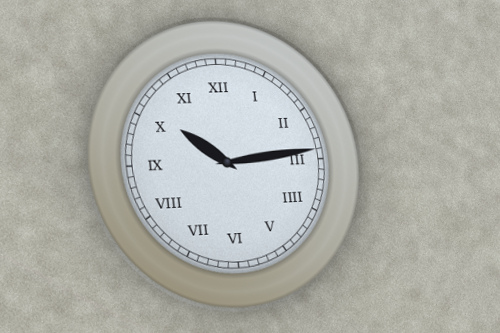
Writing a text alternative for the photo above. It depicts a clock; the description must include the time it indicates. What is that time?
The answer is 10:14
